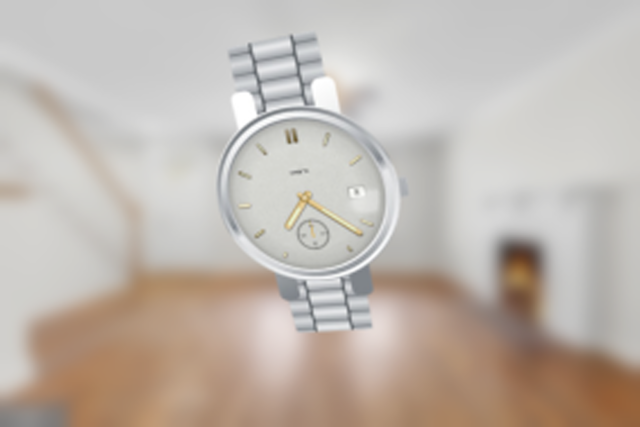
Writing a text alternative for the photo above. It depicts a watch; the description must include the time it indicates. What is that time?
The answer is 7:22
